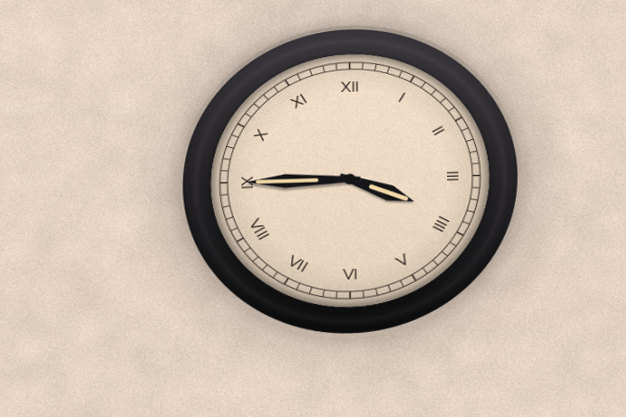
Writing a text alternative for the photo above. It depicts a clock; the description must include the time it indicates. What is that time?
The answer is 3:45
